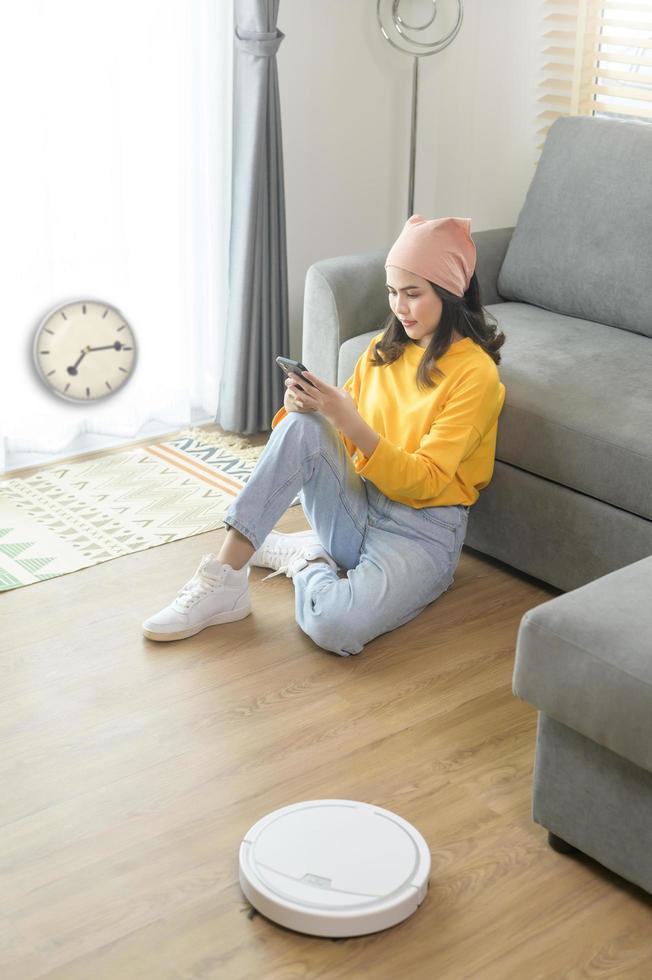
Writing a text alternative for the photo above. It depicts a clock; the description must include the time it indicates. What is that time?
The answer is 7:14
